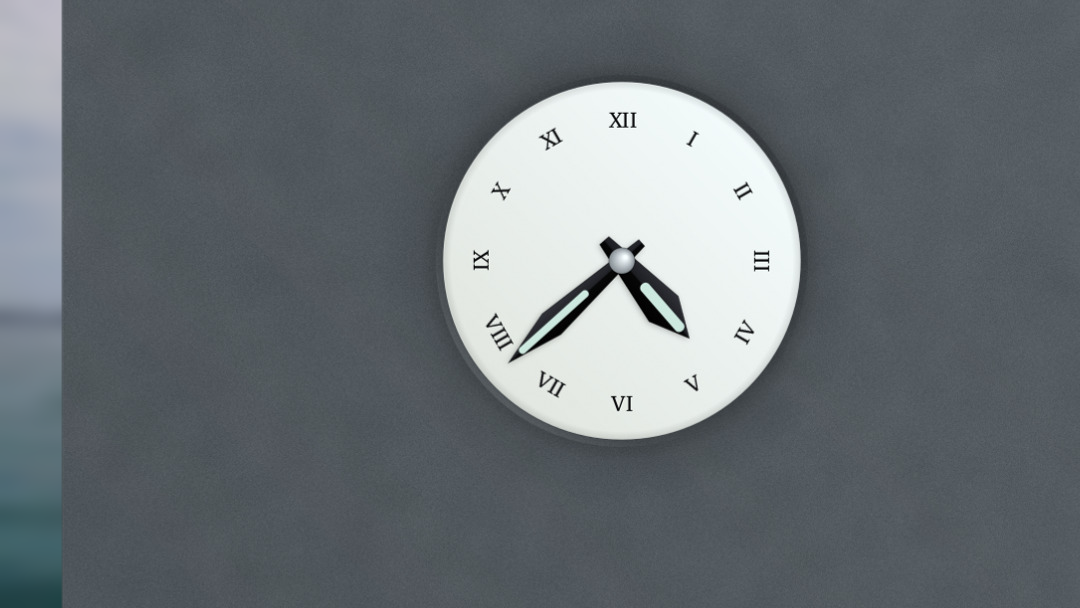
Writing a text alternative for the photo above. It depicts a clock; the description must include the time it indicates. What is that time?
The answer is 4:38
